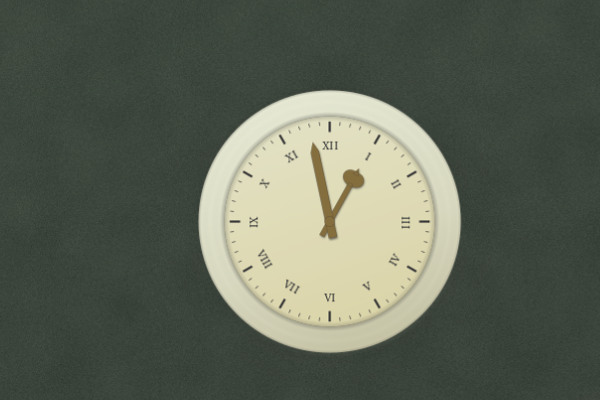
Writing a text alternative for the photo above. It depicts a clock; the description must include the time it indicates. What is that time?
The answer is 12:58
